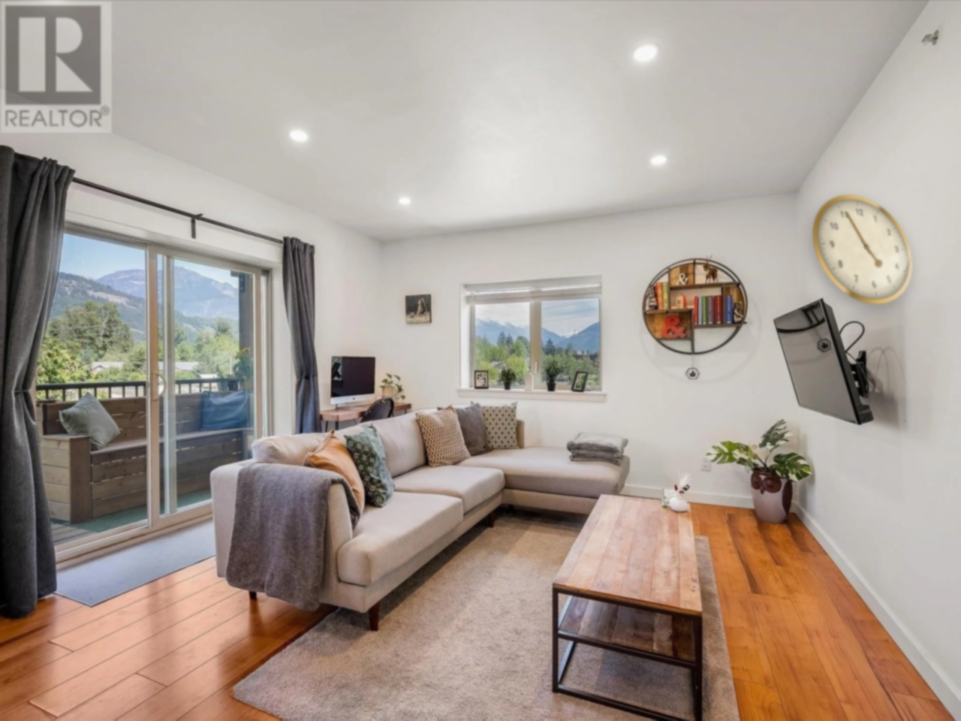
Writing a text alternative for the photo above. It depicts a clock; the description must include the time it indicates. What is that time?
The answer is 4:56
